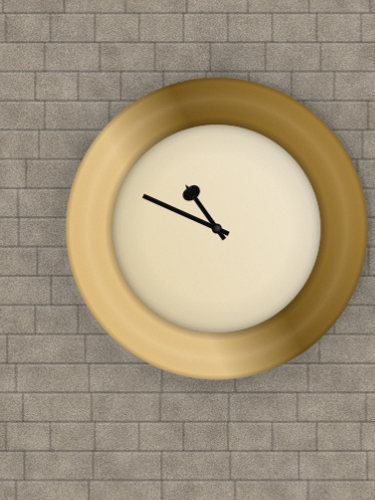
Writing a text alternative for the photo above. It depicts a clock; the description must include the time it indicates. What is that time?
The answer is 10:49
